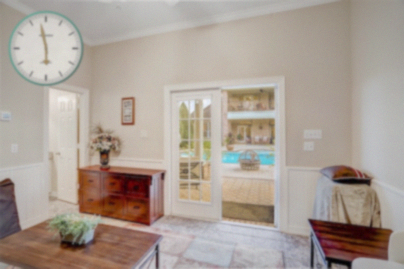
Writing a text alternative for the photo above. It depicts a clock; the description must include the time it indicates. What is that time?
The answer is 5:58
